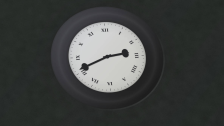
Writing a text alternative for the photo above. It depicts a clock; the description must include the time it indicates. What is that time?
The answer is 2:41
